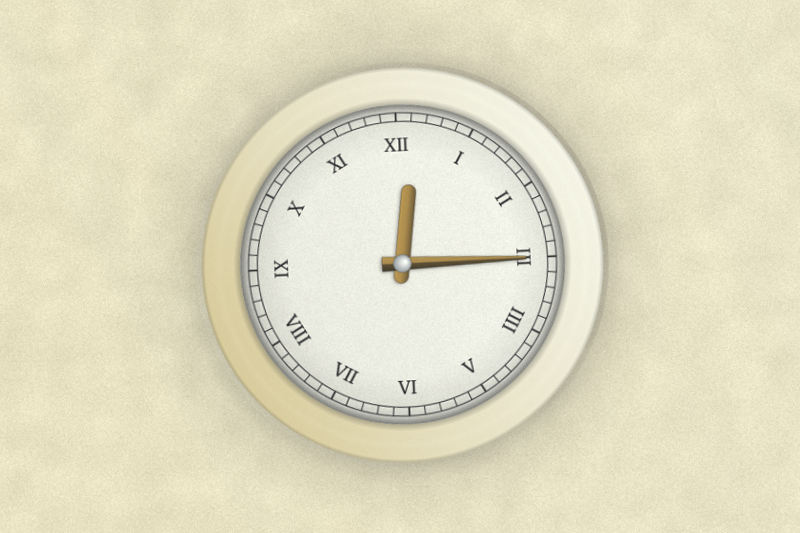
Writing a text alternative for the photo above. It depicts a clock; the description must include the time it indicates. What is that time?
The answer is 12:15
